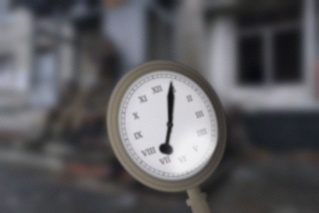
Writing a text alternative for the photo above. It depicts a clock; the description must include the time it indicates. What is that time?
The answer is 7:04
